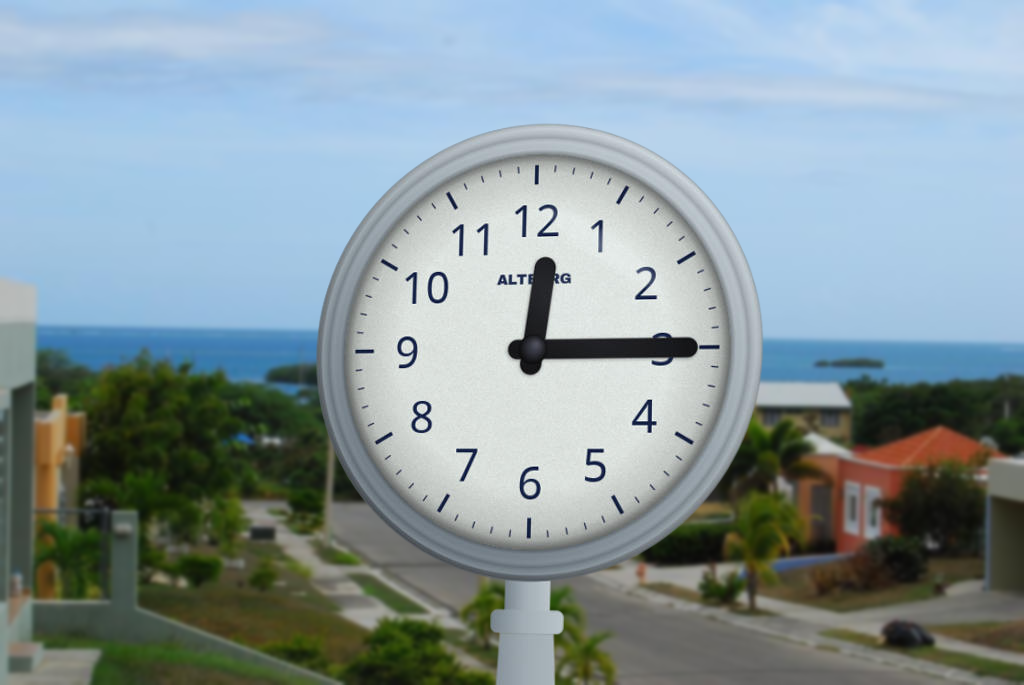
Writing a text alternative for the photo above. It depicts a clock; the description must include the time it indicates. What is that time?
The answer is 12:15
